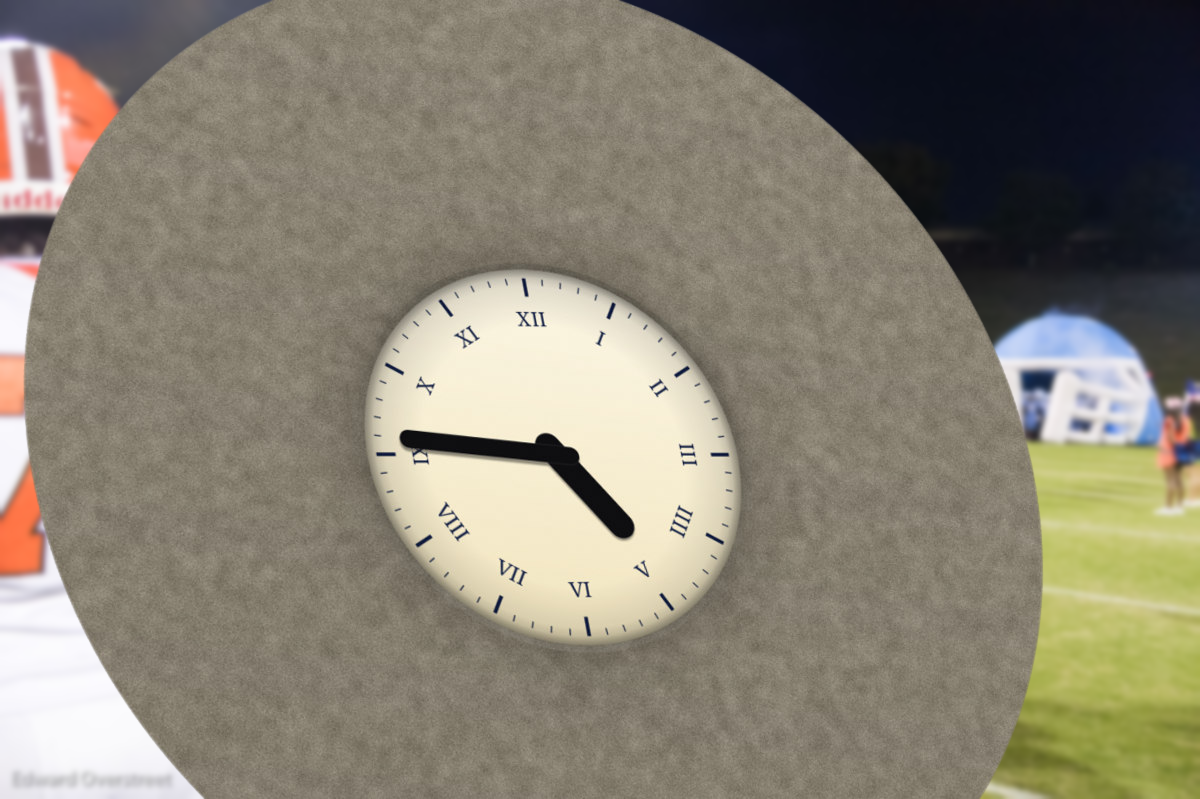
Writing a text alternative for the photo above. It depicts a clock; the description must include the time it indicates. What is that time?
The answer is 4:46
